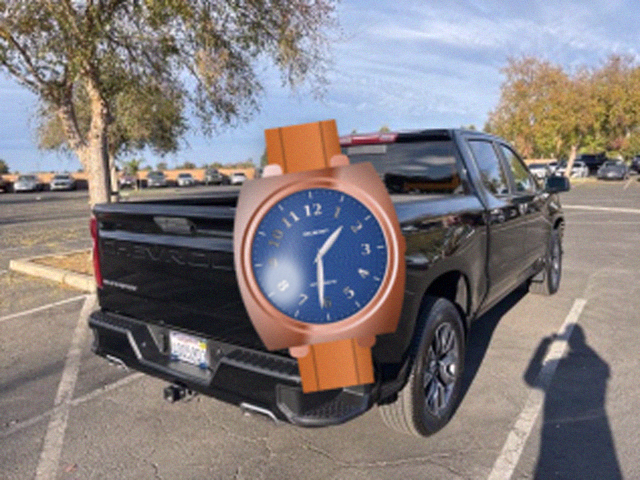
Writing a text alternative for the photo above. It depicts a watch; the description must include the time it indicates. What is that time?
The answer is 1:31
